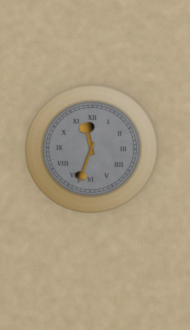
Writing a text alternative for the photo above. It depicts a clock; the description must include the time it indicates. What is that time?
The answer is 11:33
